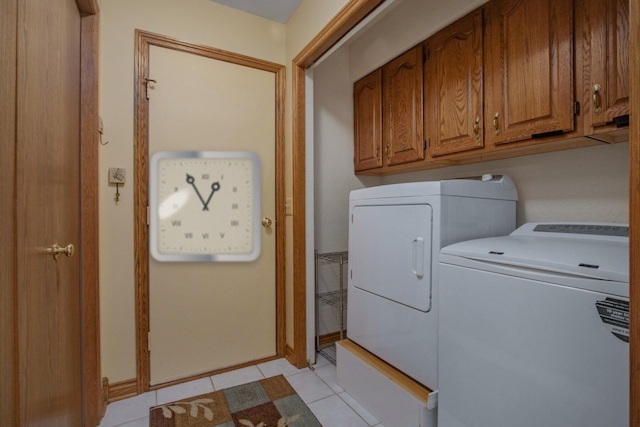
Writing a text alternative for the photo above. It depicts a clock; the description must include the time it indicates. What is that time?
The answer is 12:55
